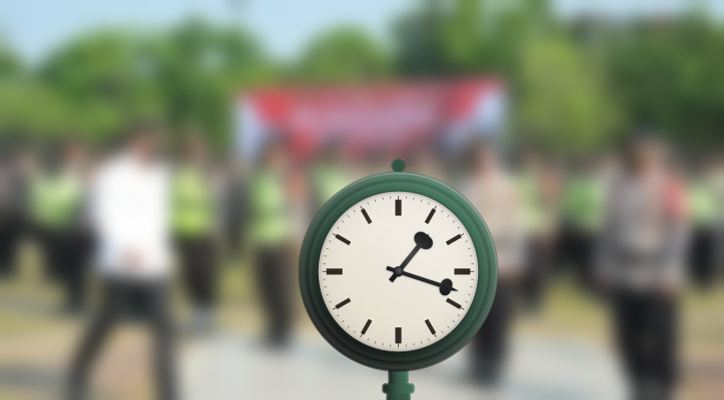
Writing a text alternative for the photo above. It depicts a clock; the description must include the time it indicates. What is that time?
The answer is 1:18
